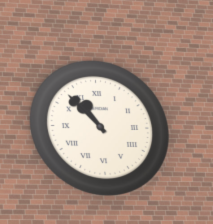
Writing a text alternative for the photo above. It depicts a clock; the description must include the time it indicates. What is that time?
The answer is 10:53
